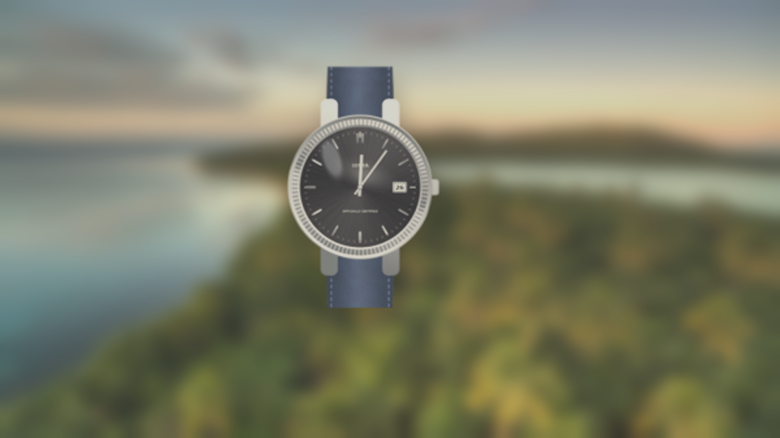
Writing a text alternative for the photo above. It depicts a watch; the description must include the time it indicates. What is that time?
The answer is 12:06
